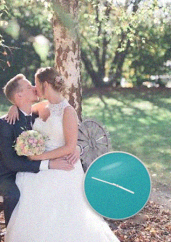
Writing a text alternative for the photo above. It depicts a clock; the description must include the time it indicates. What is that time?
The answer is 3:48
